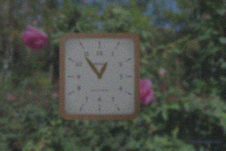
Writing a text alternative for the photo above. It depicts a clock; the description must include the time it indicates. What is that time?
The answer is 12:54
